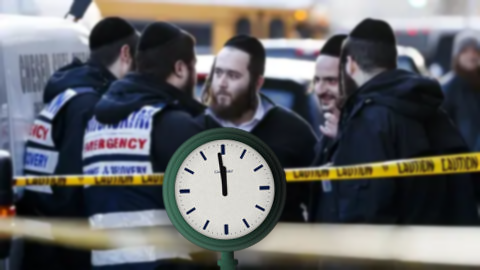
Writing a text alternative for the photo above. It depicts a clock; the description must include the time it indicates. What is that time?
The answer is 11:59
